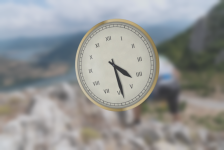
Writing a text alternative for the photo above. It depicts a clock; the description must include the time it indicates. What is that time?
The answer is 4:29
